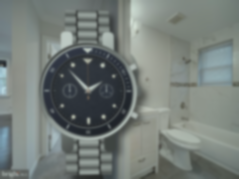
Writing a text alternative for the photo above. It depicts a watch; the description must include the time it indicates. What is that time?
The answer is 1:53
